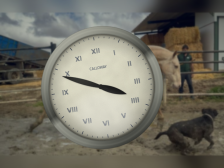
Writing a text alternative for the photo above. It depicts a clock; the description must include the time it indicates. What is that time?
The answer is 3:49
